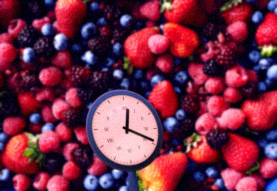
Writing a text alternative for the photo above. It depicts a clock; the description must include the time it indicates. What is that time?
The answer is 12:19
